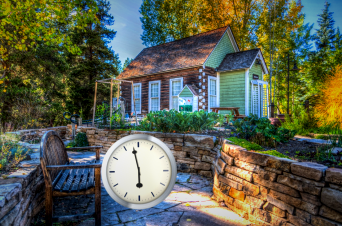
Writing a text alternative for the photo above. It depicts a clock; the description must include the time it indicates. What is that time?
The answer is 5:58
